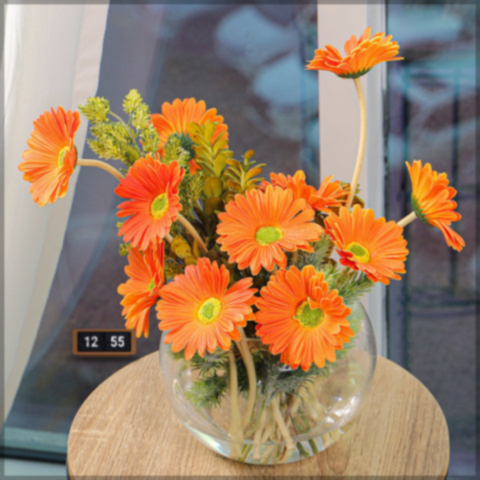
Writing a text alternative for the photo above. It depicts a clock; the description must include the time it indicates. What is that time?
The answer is 12:55
